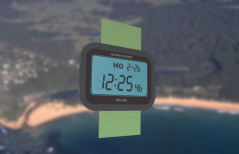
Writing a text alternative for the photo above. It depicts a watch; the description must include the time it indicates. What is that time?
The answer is 12:25:46
